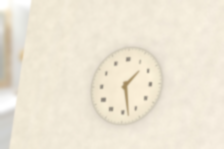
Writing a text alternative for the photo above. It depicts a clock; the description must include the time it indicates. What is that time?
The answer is 1:28
